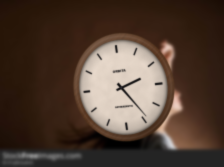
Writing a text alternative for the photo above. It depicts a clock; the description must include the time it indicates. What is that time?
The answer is 2:24
